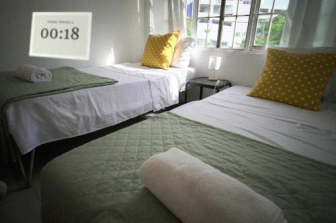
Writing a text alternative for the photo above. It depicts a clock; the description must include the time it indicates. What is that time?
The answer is 0:18
